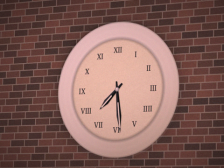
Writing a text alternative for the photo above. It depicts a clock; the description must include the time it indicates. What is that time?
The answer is 7:29
